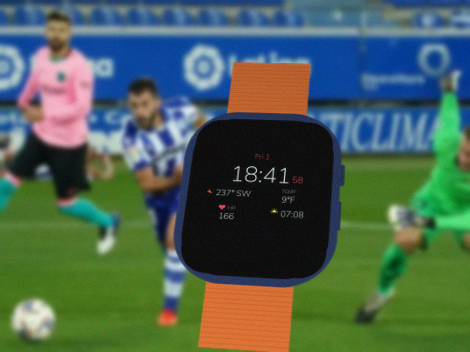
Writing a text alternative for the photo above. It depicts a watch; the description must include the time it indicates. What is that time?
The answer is 18:41:58
